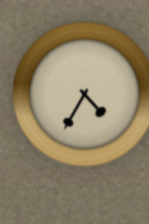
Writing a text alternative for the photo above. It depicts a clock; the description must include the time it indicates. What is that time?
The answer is 4:35
